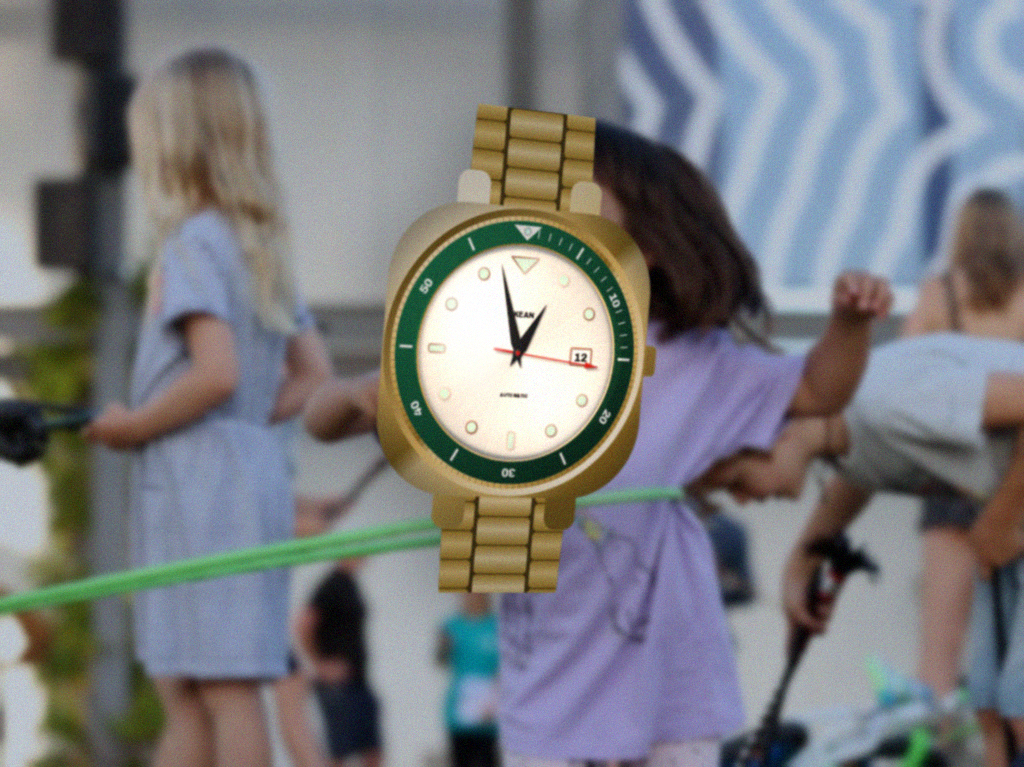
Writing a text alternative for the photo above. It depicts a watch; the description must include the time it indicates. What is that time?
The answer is 12:57:16
